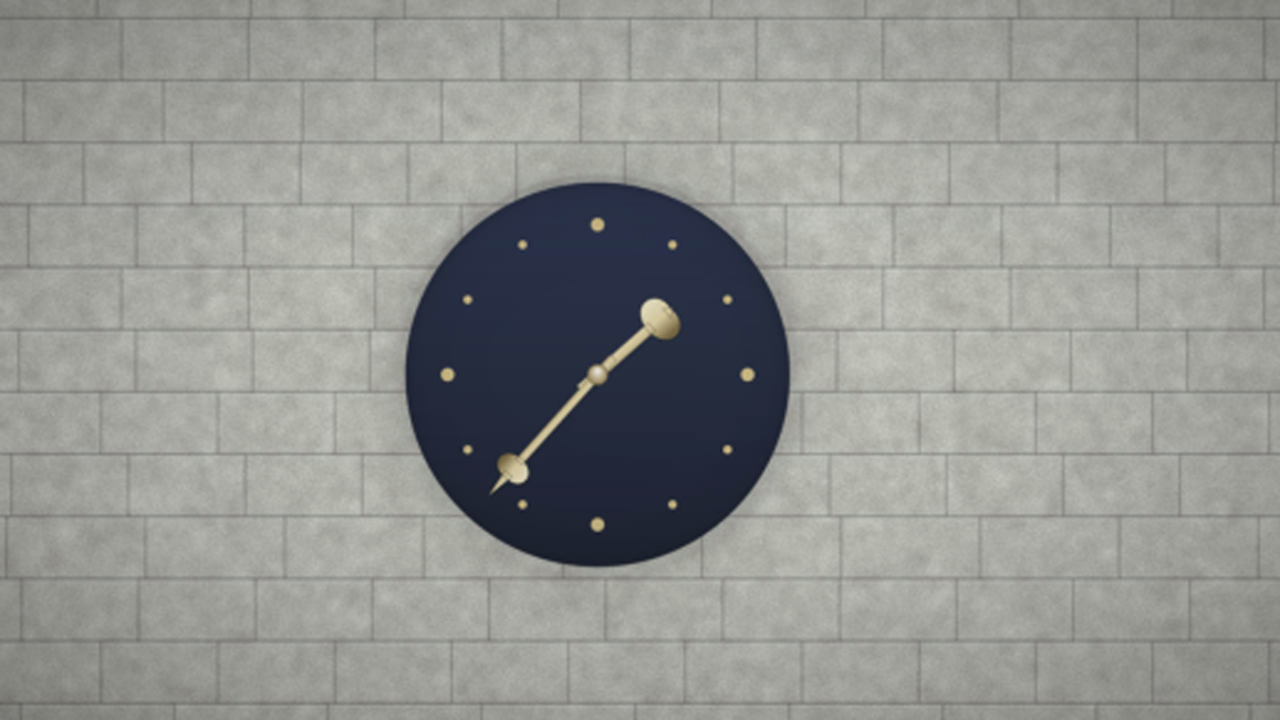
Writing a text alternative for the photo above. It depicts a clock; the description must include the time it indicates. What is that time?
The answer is 1:37
